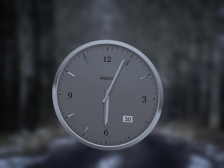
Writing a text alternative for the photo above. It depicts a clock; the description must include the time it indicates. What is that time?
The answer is 6:04
